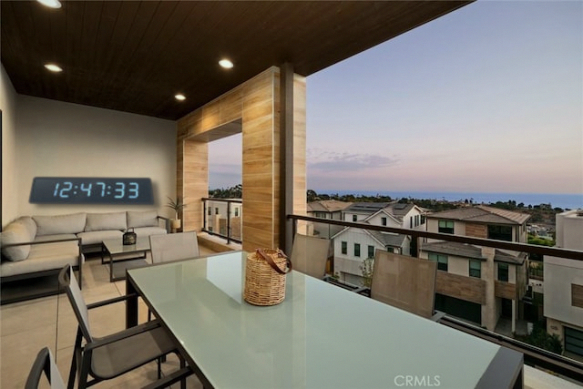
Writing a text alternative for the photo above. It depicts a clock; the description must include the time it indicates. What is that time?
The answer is 12:47:33
